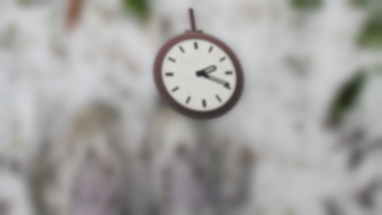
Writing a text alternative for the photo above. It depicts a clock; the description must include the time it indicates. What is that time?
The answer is 2:19
